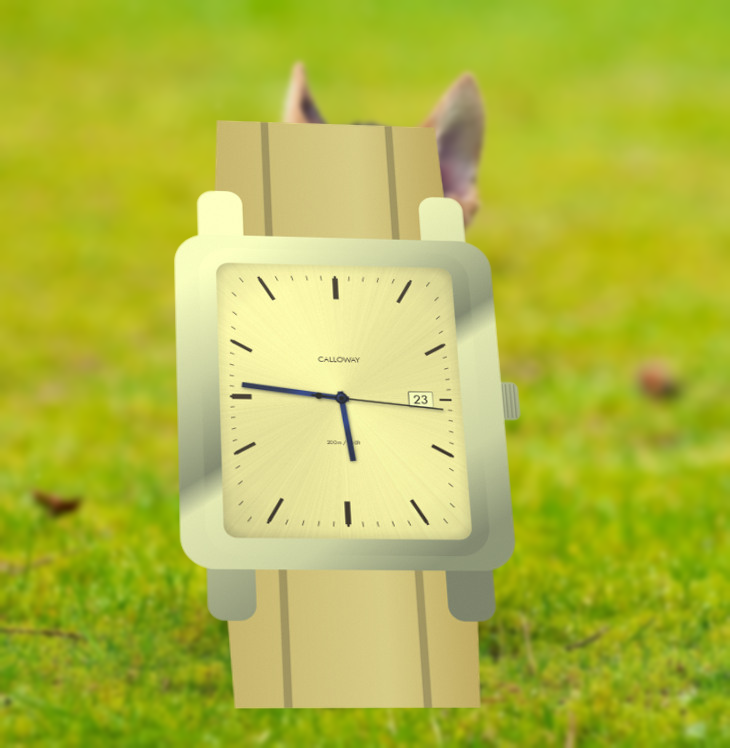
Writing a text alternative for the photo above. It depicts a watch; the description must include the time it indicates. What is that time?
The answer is 5:46:16
